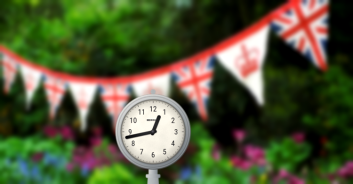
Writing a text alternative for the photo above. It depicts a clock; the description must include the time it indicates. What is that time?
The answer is 12:43
